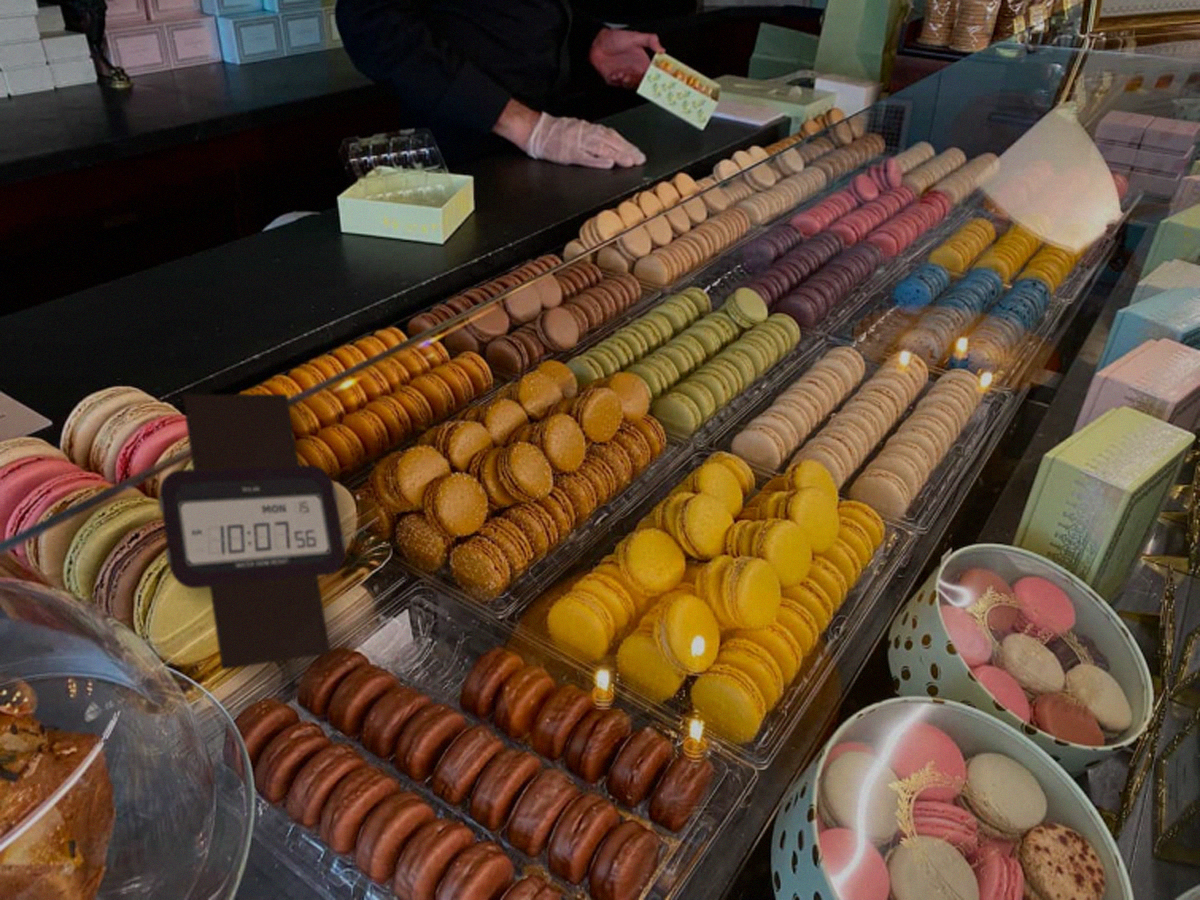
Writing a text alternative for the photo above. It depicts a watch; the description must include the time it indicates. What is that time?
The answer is 10:07:56
